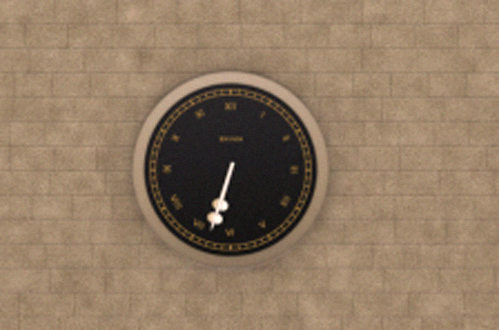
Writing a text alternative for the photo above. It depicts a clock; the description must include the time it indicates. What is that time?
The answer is 6:33
